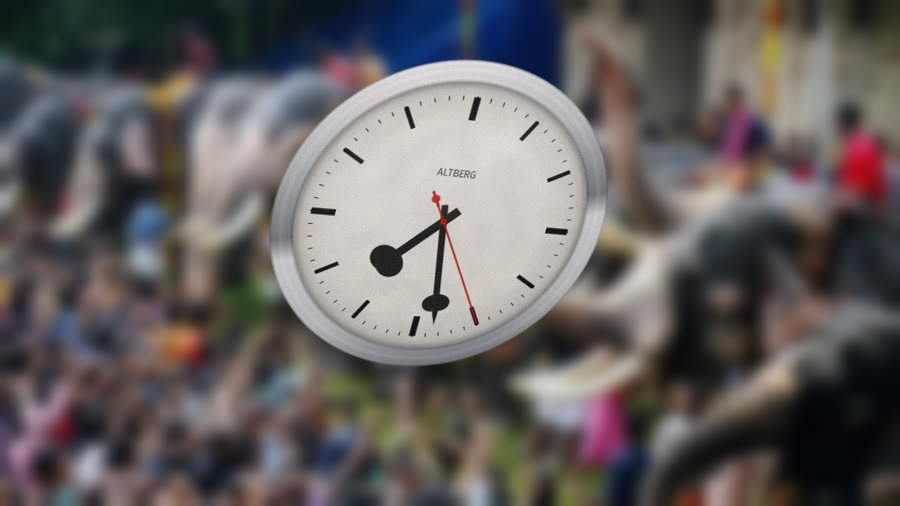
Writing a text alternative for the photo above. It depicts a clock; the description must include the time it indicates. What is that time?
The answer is 7:28:25
